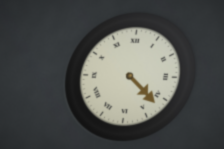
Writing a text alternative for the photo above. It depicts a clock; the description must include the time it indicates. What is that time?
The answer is 4:22
